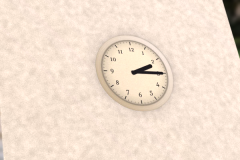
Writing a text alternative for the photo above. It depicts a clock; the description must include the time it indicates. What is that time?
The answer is 2:15
